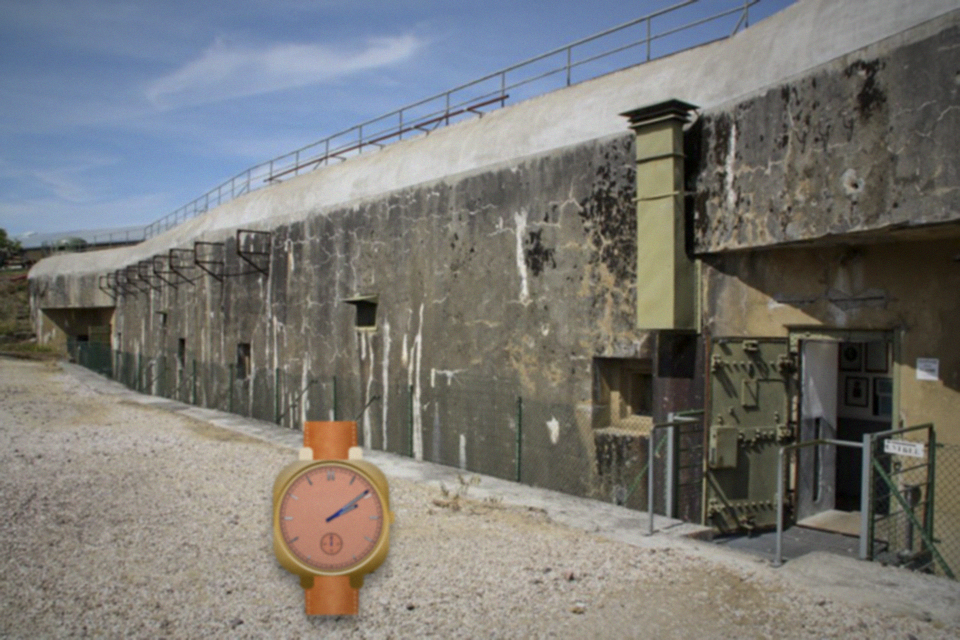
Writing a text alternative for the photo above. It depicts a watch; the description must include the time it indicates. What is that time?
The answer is 2:09
